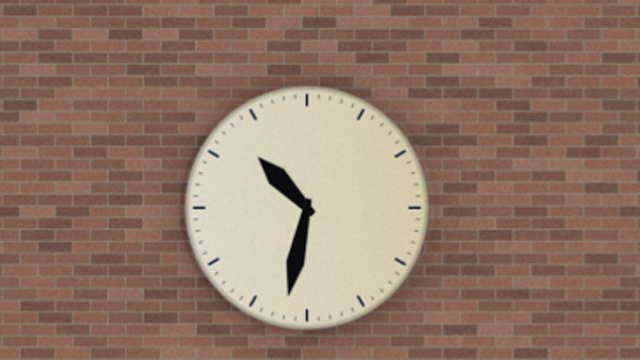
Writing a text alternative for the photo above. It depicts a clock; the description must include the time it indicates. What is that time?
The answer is 10:32
